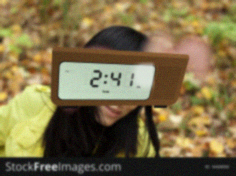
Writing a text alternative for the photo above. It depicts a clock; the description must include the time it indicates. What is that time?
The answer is 2:41
